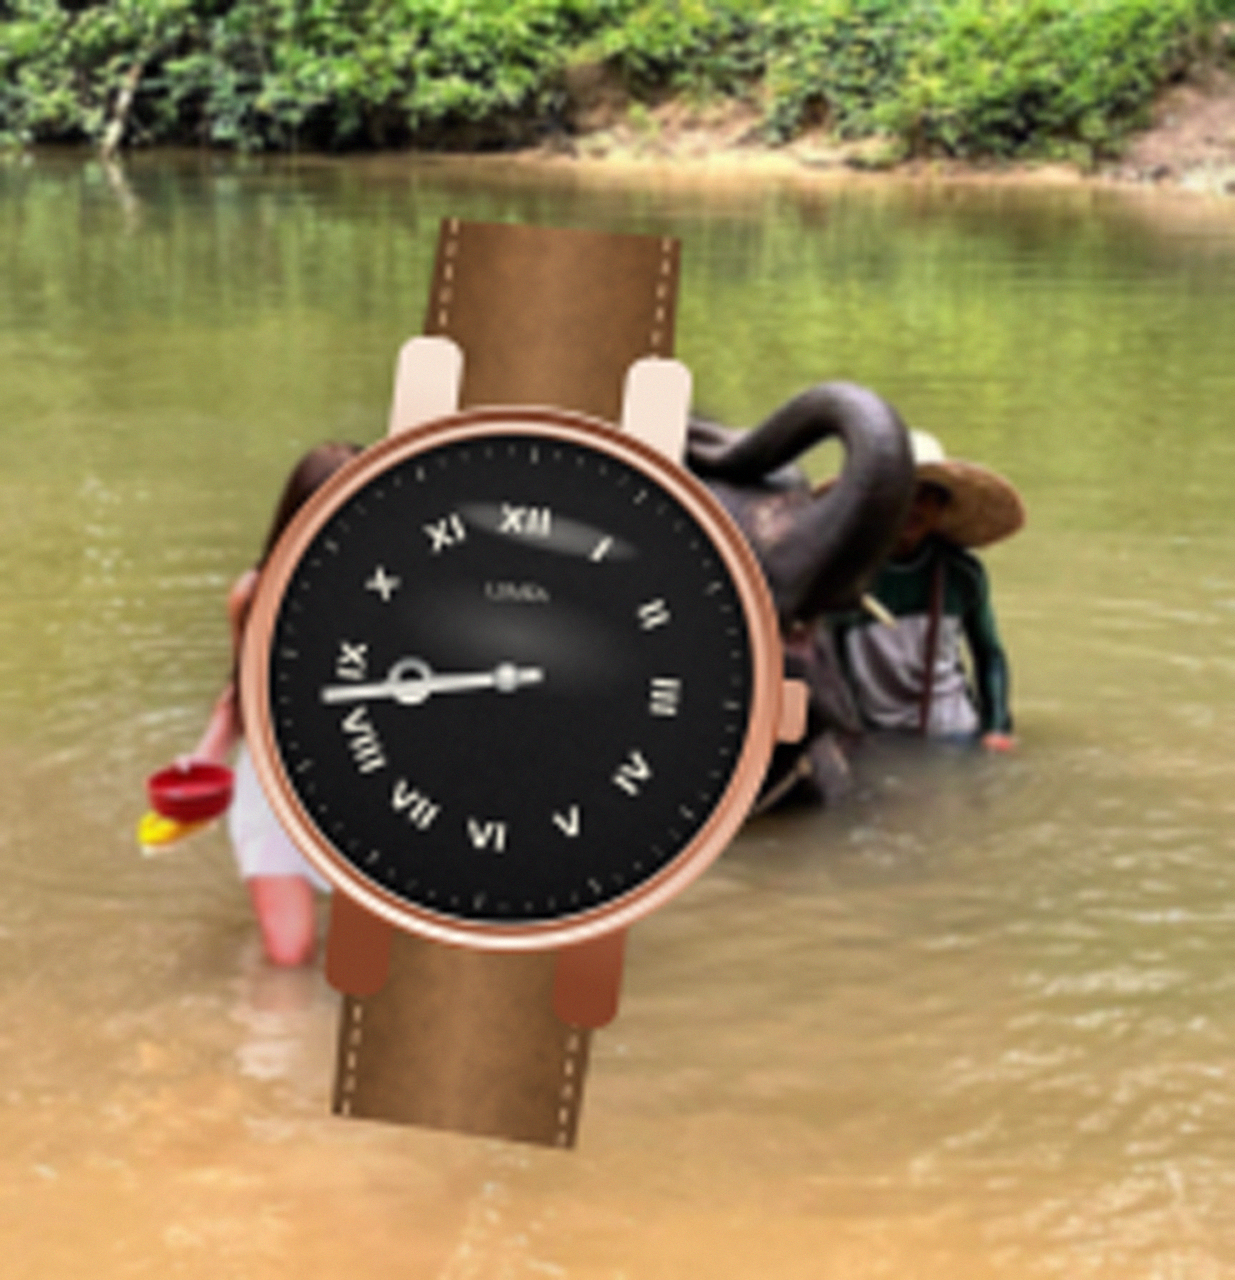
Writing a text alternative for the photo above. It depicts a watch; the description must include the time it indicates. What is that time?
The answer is 8:43
